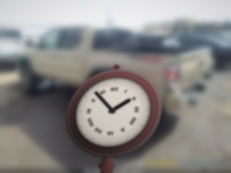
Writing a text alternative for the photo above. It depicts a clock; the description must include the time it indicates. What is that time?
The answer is 1:53
